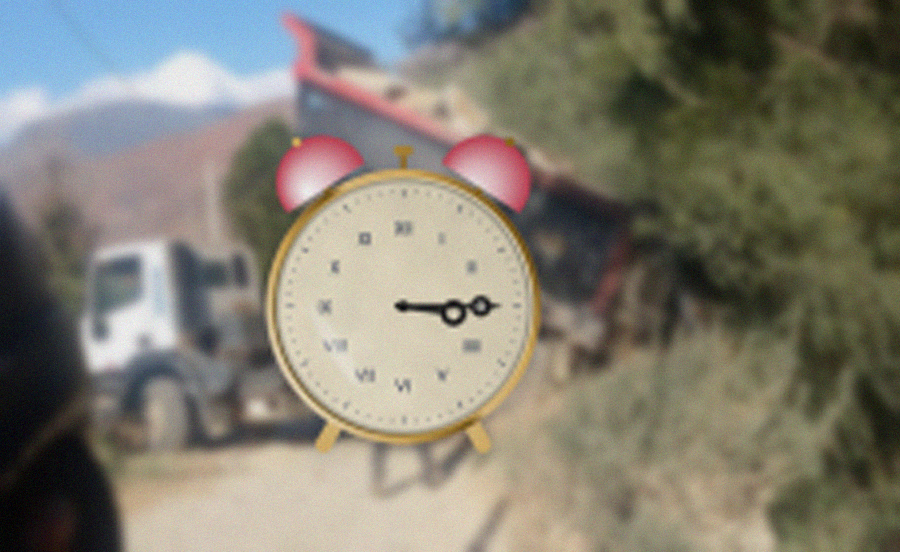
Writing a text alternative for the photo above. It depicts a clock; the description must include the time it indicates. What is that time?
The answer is 3:15
